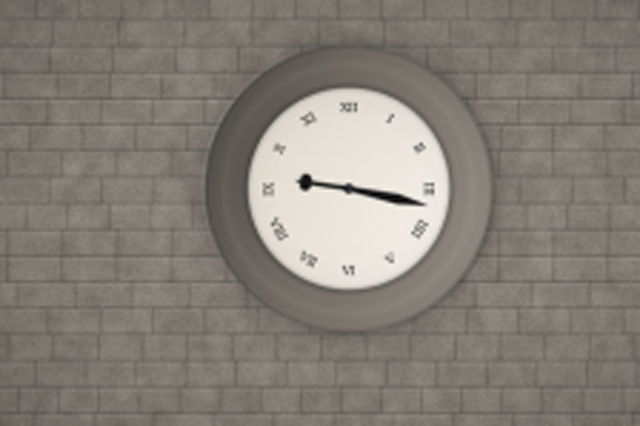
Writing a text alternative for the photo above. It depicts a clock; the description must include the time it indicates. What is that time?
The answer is 9:17
